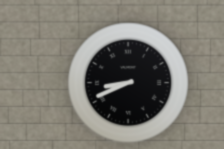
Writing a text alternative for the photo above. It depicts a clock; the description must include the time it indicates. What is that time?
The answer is 8:41
